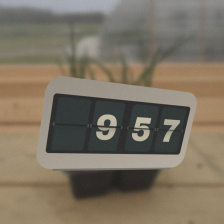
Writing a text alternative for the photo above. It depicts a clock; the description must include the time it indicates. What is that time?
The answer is 9:57
